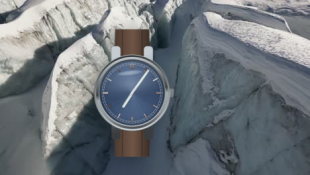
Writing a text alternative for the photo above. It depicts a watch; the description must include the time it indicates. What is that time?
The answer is 7:06
